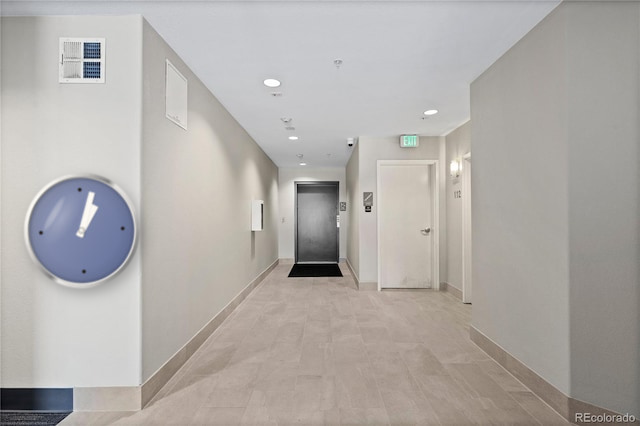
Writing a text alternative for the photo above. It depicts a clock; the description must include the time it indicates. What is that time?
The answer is 1:03
